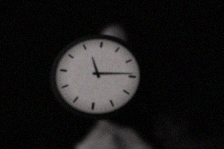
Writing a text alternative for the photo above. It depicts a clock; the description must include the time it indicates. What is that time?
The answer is 11:14
